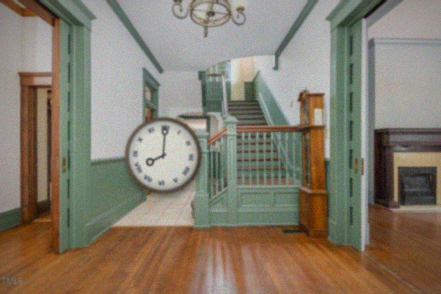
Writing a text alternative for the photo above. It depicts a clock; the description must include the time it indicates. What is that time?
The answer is 8:00
